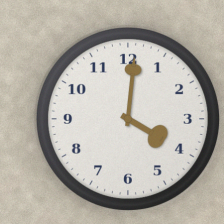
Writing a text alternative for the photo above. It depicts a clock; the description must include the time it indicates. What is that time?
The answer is 4:01
